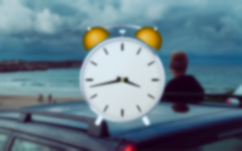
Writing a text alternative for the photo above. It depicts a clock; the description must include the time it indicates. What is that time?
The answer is 3:43
